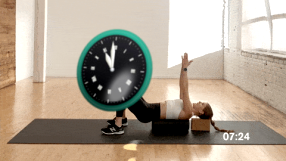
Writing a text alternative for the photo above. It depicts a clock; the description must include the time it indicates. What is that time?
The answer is 10:59
